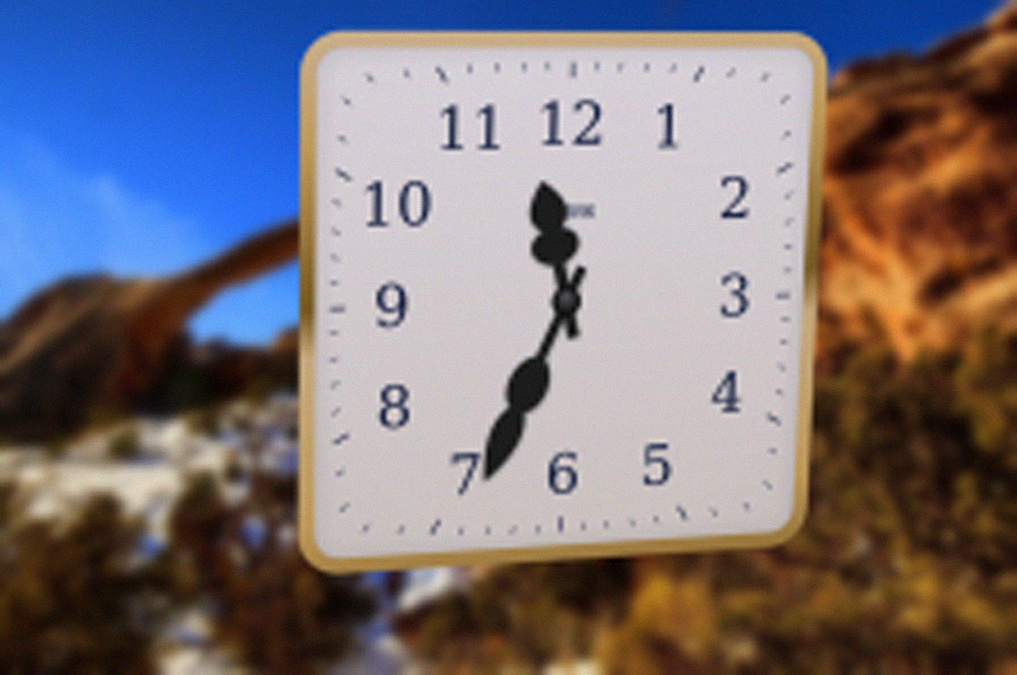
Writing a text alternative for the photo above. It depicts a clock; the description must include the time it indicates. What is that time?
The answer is 11:34
